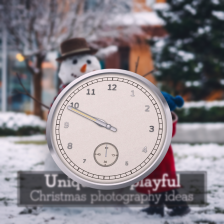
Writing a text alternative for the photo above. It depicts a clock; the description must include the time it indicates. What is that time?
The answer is 9:49
